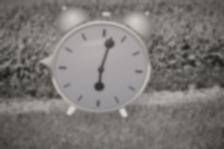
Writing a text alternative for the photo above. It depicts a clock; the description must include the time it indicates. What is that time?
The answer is 6:02
